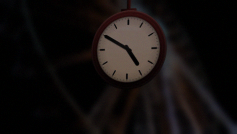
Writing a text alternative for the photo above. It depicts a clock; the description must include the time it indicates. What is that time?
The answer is 4:50
